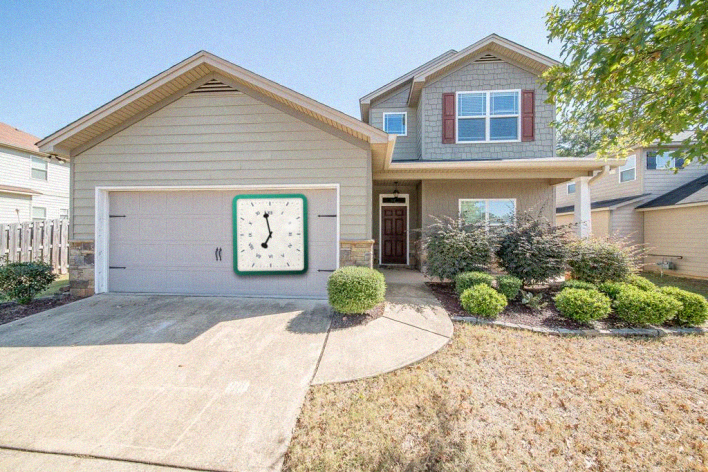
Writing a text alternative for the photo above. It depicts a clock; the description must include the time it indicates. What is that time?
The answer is 6:58
